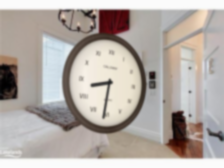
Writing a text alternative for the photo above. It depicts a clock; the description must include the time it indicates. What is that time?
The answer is 8:31
